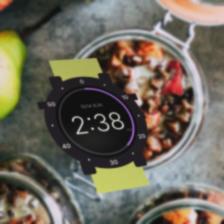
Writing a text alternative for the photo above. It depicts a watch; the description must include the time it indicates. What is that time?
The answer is 2:38
